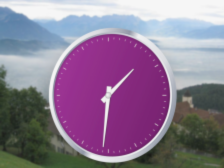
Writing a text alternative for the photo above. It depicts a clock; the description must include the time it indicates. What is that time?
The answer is 1:31
